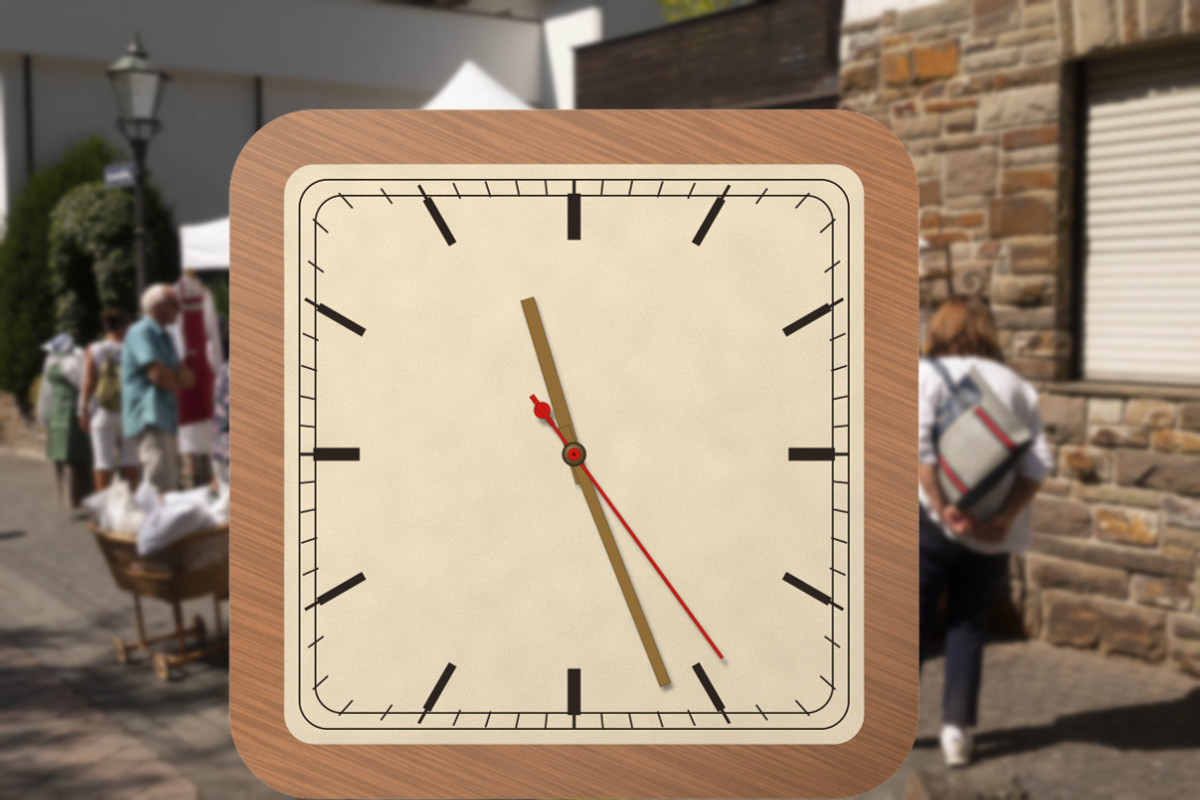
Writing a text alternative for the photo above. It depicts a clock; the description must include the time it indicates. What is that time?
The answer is 11:26:24
